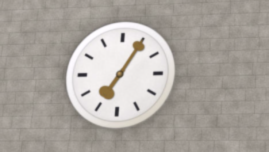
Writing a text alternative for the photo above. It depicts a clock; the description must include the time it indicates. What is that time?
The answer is 7:05
